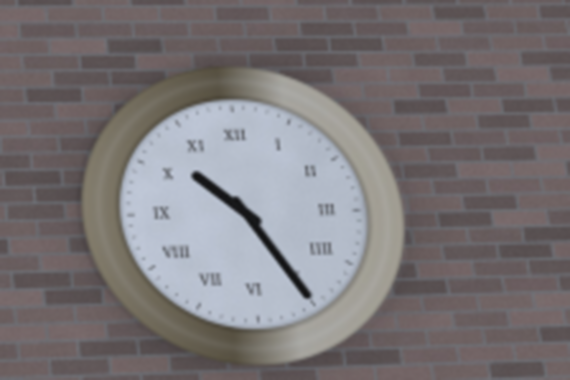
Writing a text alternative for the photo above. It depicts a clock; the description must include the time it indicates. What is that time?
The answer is 10:25
